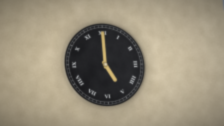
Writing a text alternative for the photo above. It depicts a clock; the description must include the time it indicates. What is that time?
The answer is 5:00
